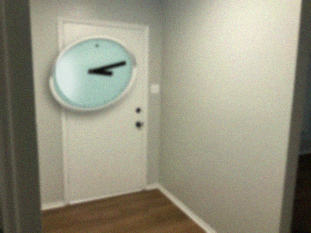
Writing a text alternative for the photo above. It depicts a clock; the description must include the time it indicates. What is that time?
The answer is 3:12
